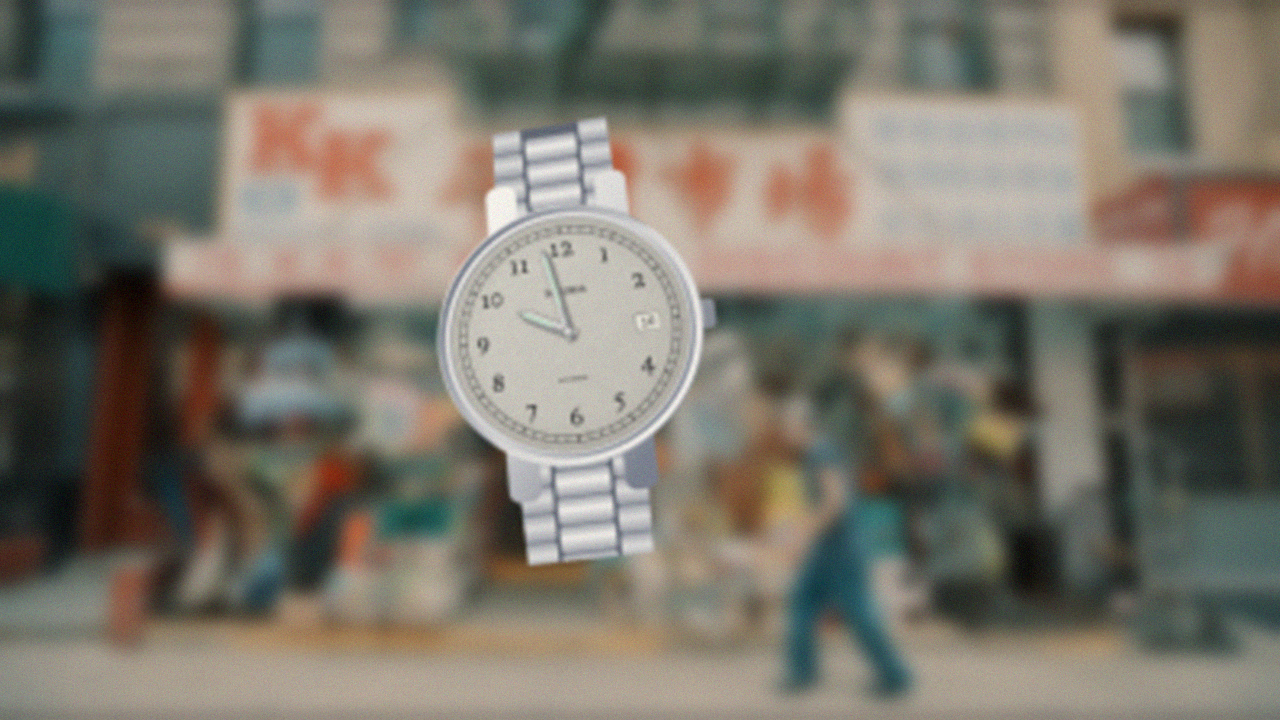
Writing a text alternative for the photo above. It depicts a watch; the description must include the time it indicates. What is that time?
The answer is 9:58
